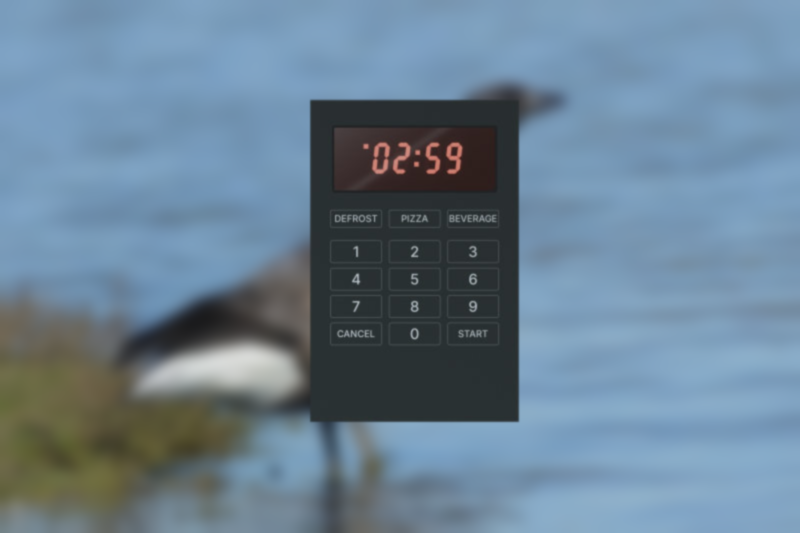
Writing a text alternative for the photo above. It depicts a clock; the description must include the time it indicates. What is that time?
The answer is 2:59
